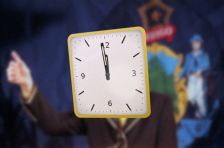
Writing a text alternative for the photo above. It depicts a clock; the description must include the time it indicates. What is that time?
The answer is 11:59
